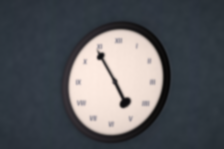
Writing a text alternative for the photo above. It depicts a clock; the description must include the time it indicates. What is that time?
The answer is 4:54
